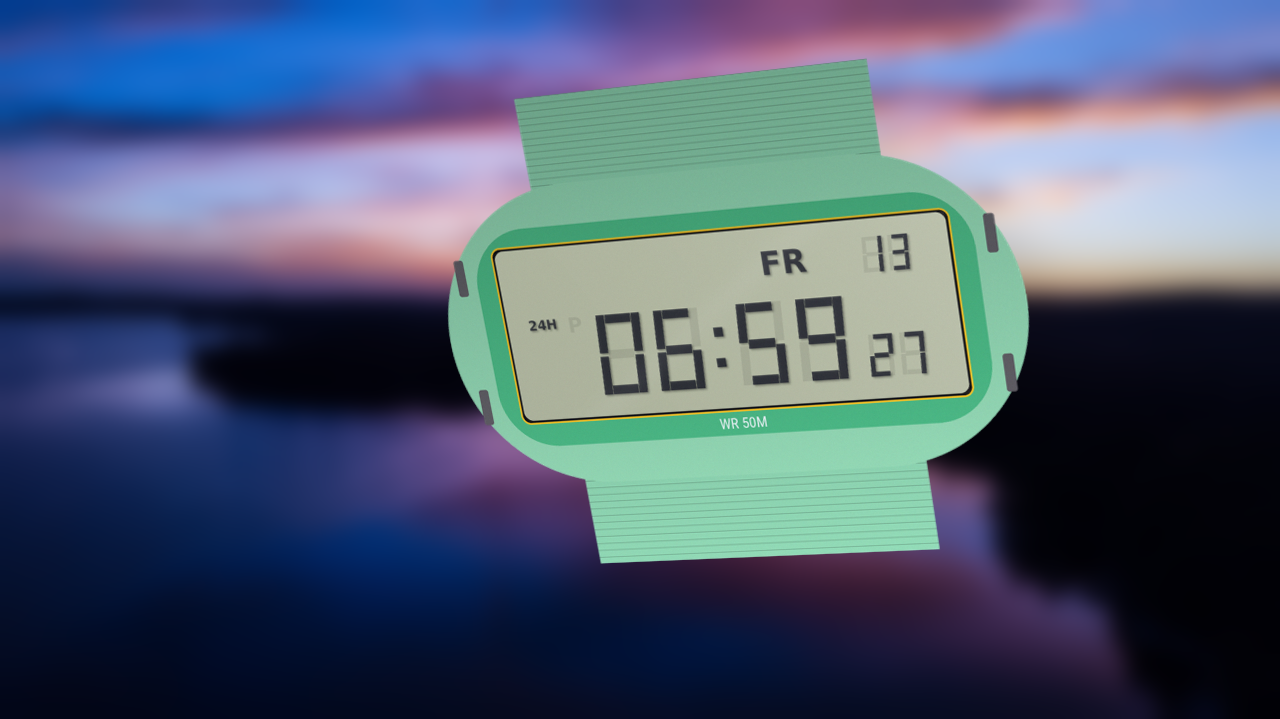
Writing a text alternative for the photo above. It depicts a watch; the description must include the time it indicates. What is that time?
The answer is 6:59:27
